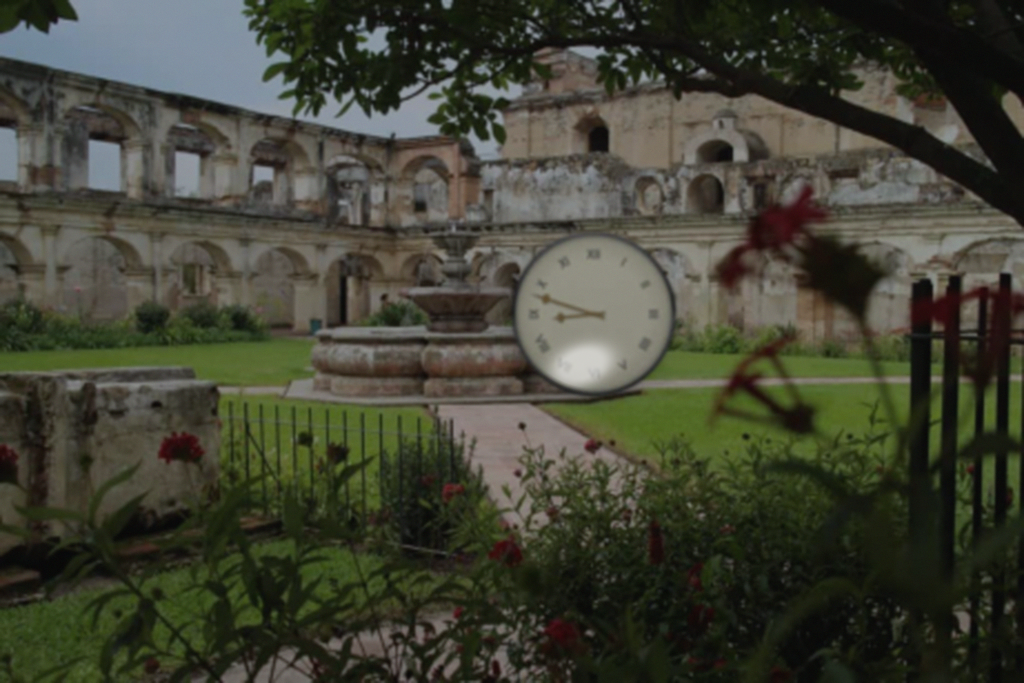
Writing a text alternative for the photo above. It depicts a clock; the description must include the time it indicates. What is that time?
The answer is 8:48
